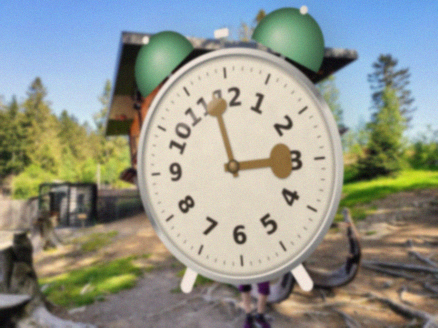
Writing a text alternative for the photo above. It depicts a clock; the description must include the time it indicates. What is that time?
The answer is 2:58
